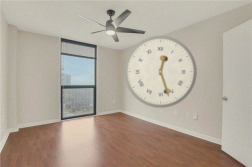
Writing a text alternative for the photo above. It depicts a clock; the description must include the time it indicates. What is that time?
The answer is 12:27
